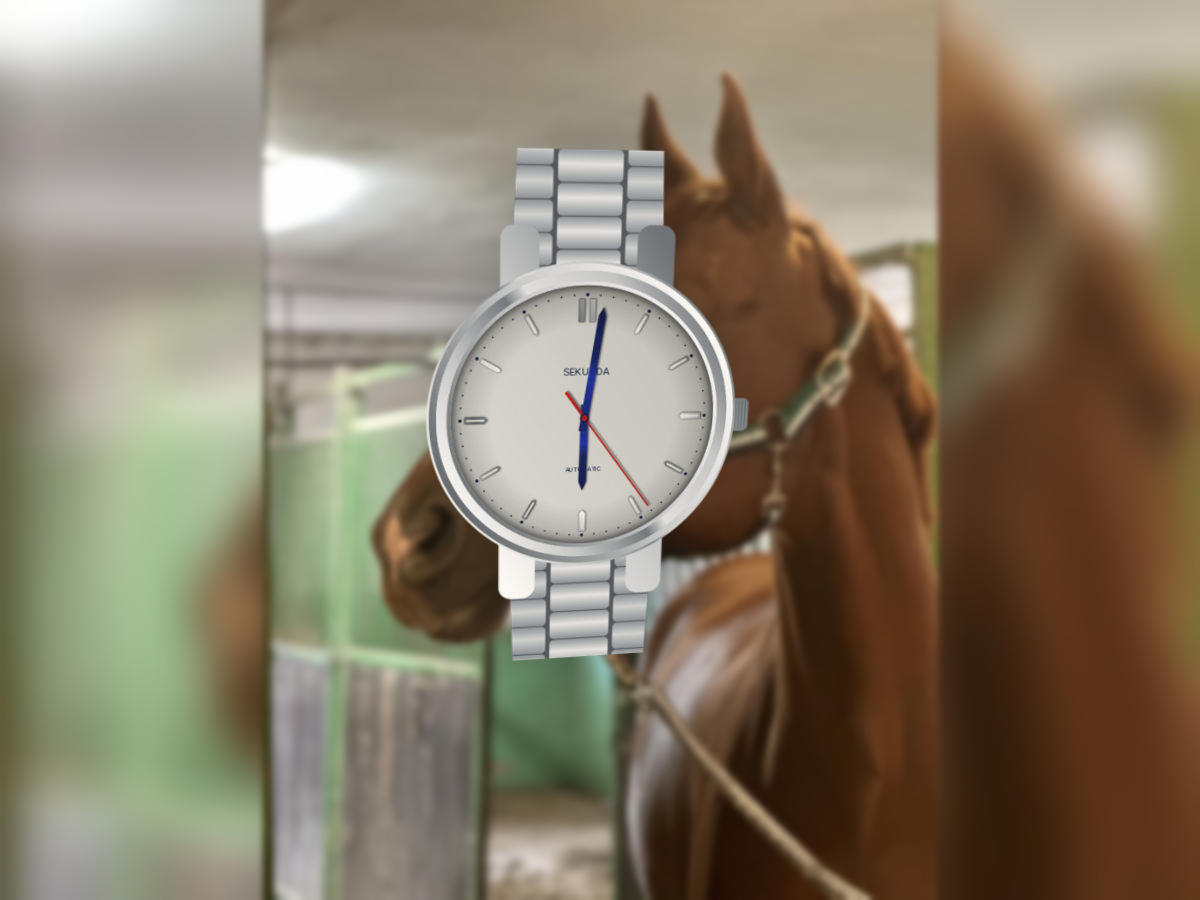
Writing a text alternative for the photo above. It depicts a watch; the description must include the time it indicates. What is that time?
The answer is 6:01:24
